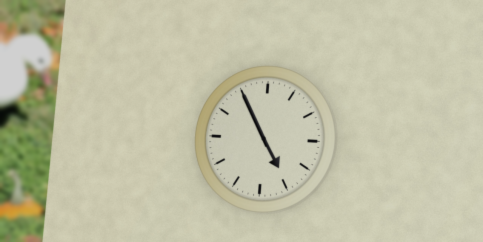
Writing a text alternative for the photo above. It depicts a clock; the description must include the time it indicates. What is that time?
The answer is 4:55
